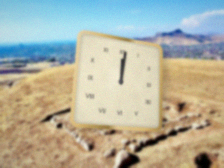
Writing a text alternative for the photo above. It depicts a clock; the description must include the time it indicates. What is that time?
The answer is 12:01
